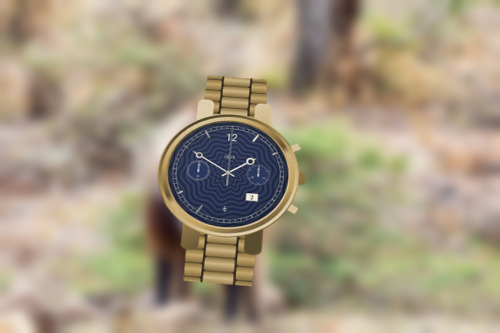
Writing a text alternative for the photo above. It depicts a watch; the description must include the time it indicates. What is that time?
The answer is 1:50
